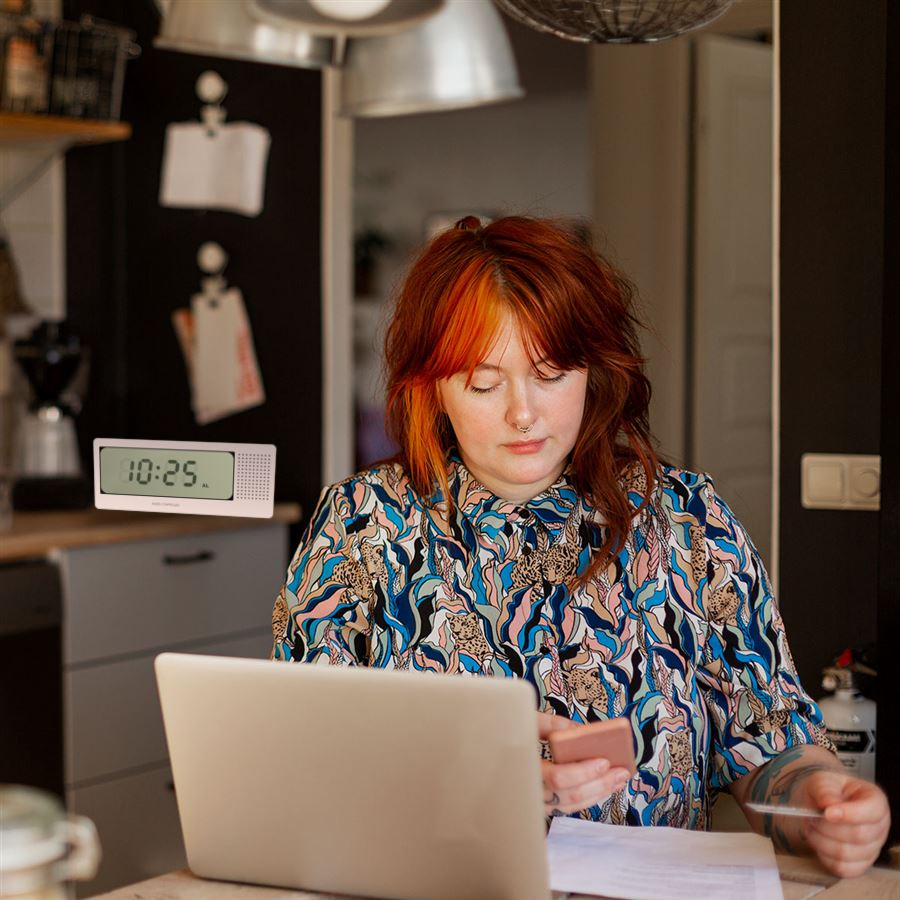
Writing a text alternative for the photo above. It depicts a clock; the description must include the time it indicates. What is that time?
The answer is 10:25
